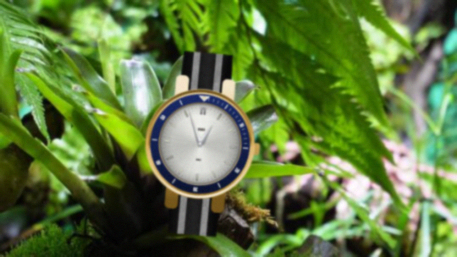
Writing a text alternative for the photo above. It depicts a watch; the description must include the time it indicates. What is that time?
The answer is 12:56
